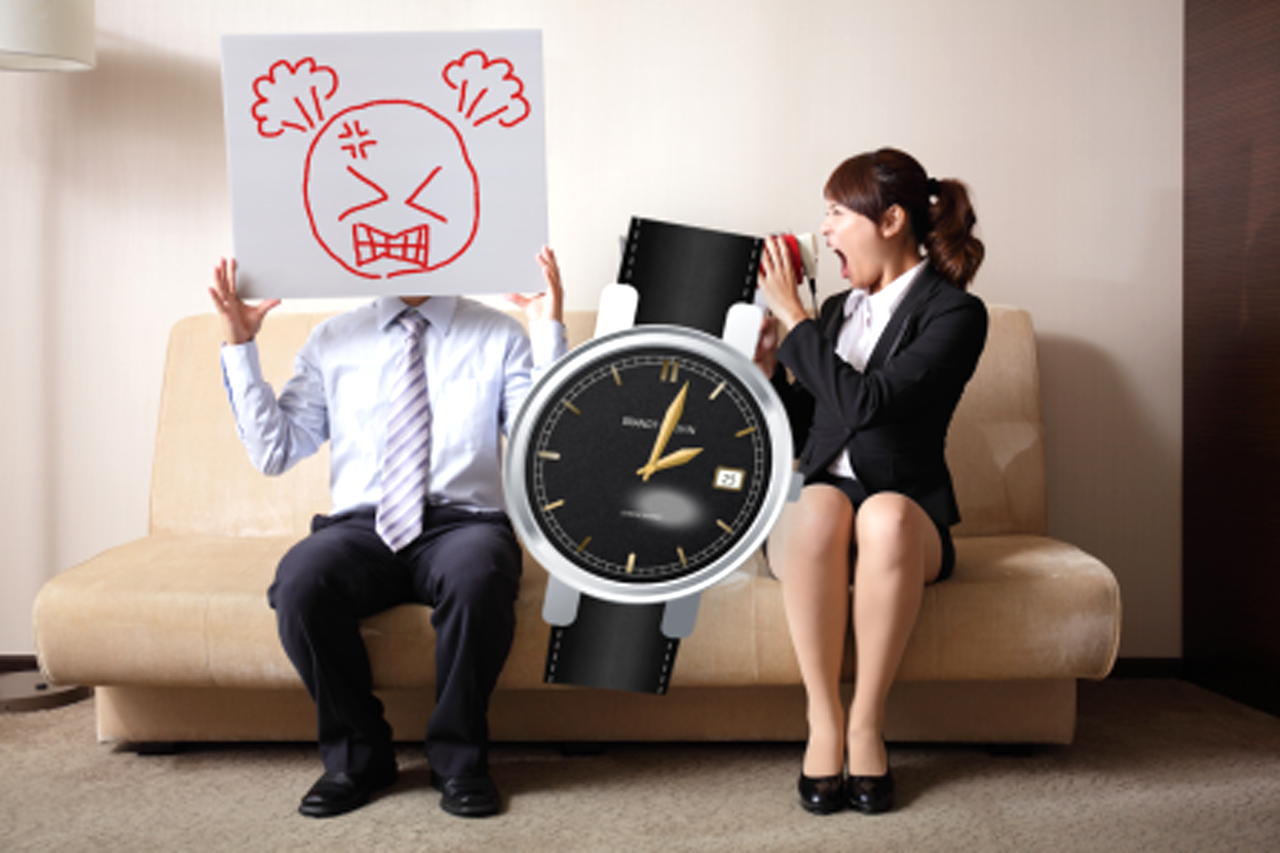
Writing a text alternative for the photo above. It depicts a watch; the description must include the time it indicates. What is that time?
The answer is 2:02
